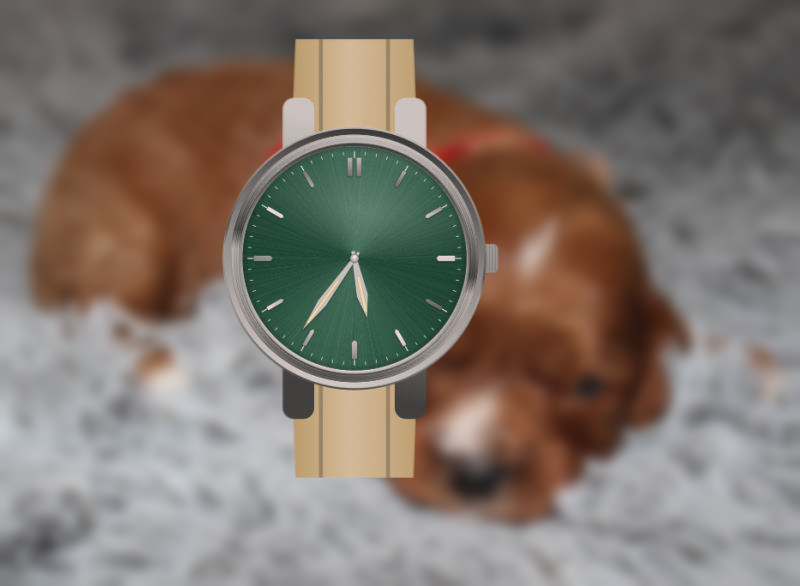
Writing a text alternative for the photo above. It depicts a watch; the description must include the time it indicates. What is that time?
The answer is 5:36
